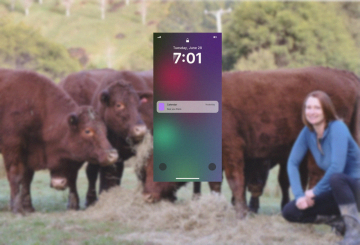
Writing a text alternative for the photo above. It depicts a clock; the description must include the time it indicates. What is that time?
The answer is 7:01
